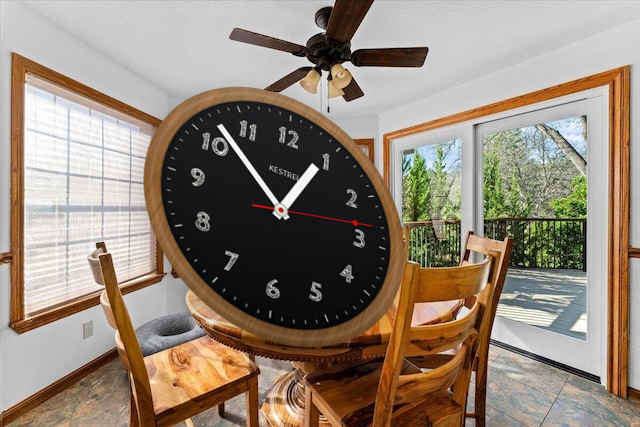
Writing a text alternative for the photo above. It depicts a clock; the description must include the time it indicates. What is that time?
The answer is 12:52:13
